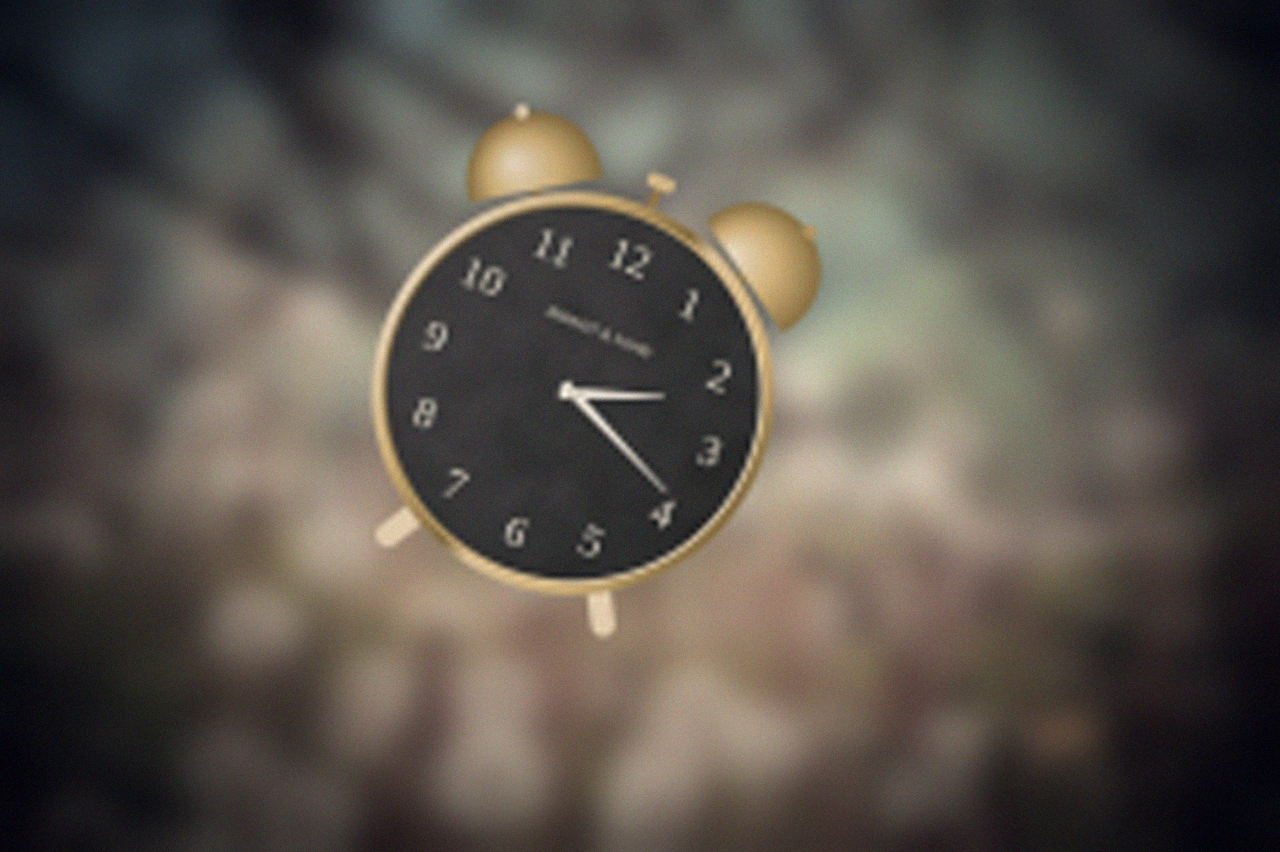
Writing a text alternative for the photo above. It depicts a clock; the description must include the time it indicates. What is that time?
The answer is 2:19
